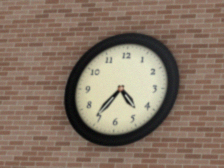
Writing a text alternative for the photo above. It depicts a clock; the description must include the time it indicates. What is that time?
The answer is 4:36
